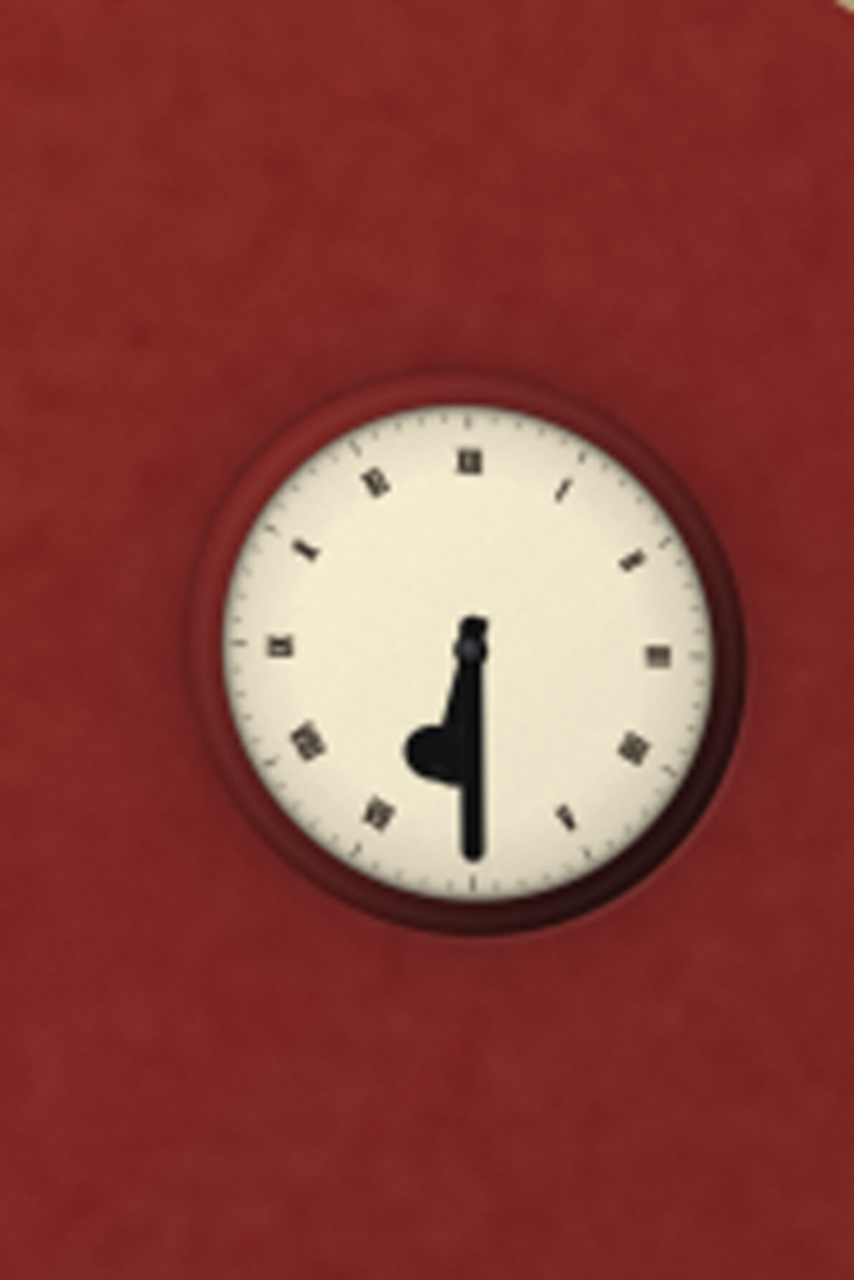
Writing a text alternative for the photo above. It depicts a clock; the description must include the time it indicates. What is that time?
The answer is 6:30
